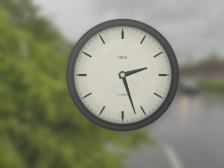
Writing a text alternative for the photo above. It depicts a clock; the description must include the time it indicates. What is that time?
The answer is 2:27
